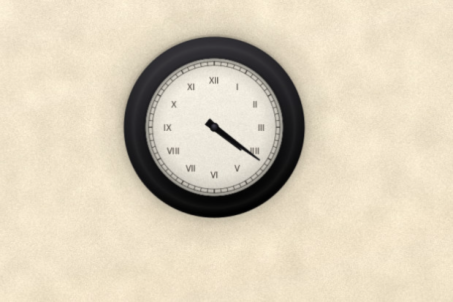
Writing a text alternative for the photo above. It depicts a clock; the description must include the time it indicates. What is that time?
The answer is 4:21
